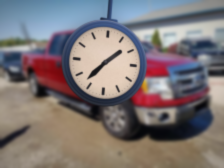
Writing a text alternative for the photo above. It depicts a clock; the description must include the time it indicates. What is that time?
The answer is 1:37
